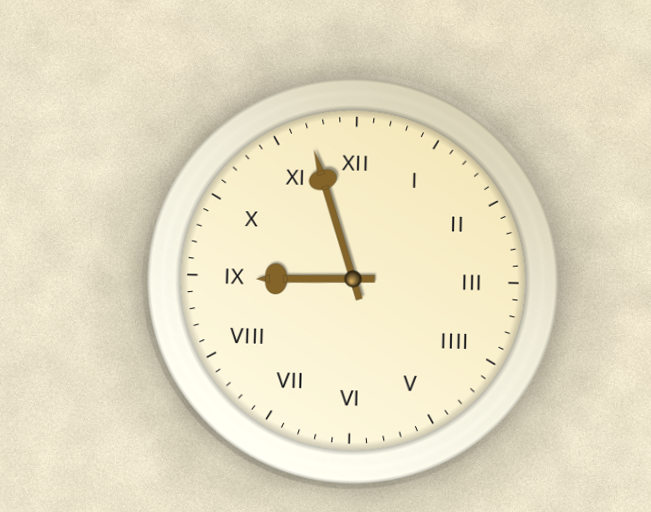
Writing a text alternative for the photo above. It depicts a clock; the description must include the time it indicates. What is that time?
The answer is 8:57
